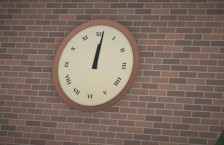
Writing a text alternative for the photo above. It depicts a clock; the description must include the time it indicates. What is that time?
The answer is 12:01
